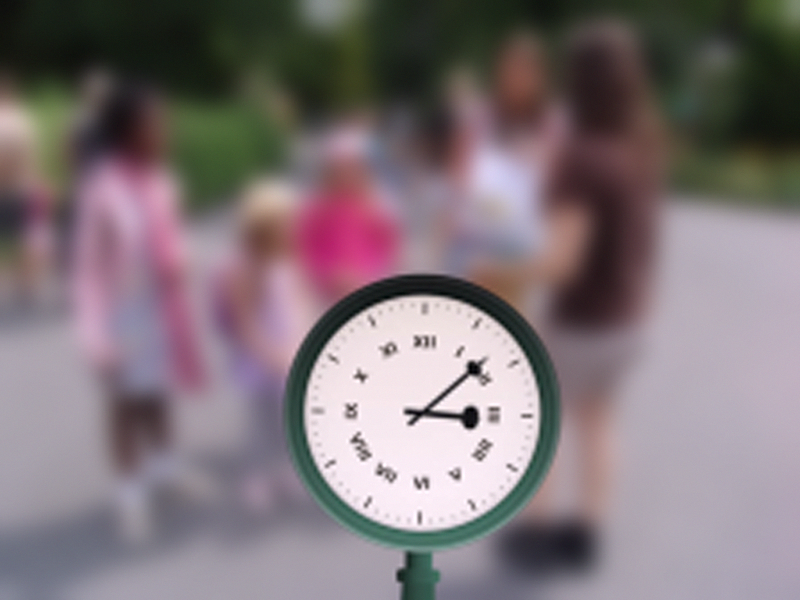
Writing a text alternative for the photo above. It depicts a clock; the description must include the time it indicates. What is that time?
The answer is 3:08
